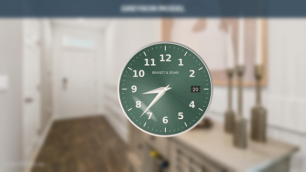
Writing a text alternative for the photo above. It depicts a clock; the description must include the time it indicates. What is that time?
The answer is 8:37
